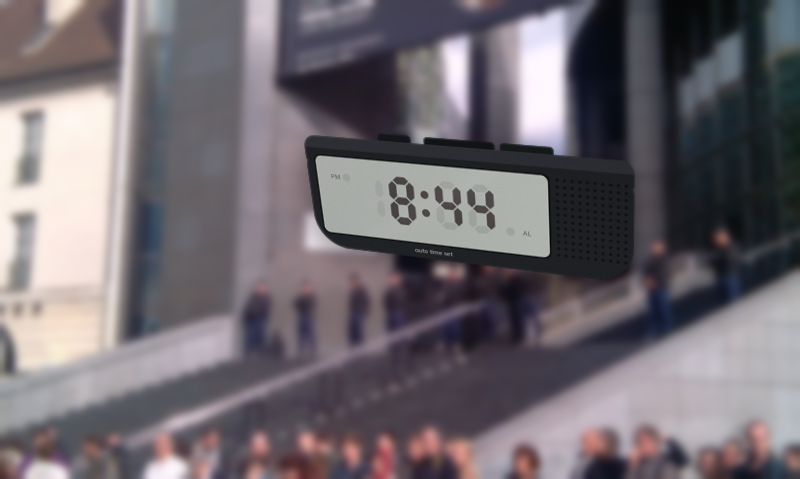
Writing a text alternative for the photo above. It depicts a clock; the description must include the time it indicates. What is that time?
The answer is 8:44
